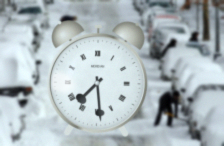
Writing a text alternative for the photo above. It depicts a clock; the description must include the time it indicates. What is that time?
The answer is 7:29
